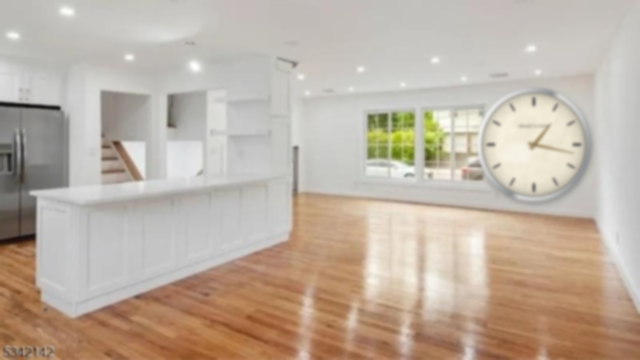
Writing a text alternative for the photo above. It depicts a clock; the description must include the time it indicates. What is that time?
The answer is 1:17
